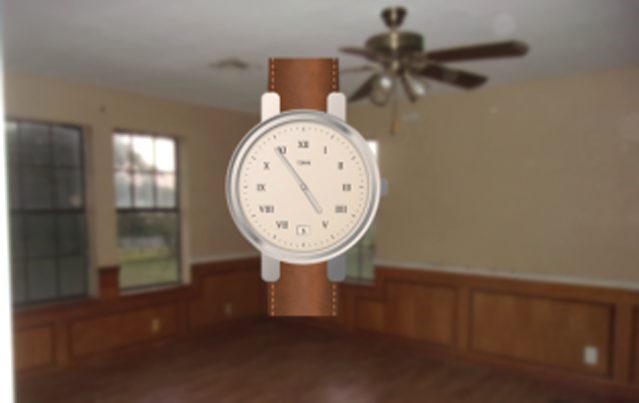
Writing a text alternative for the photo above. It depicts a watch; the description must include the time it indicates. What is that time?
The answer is 4:54
